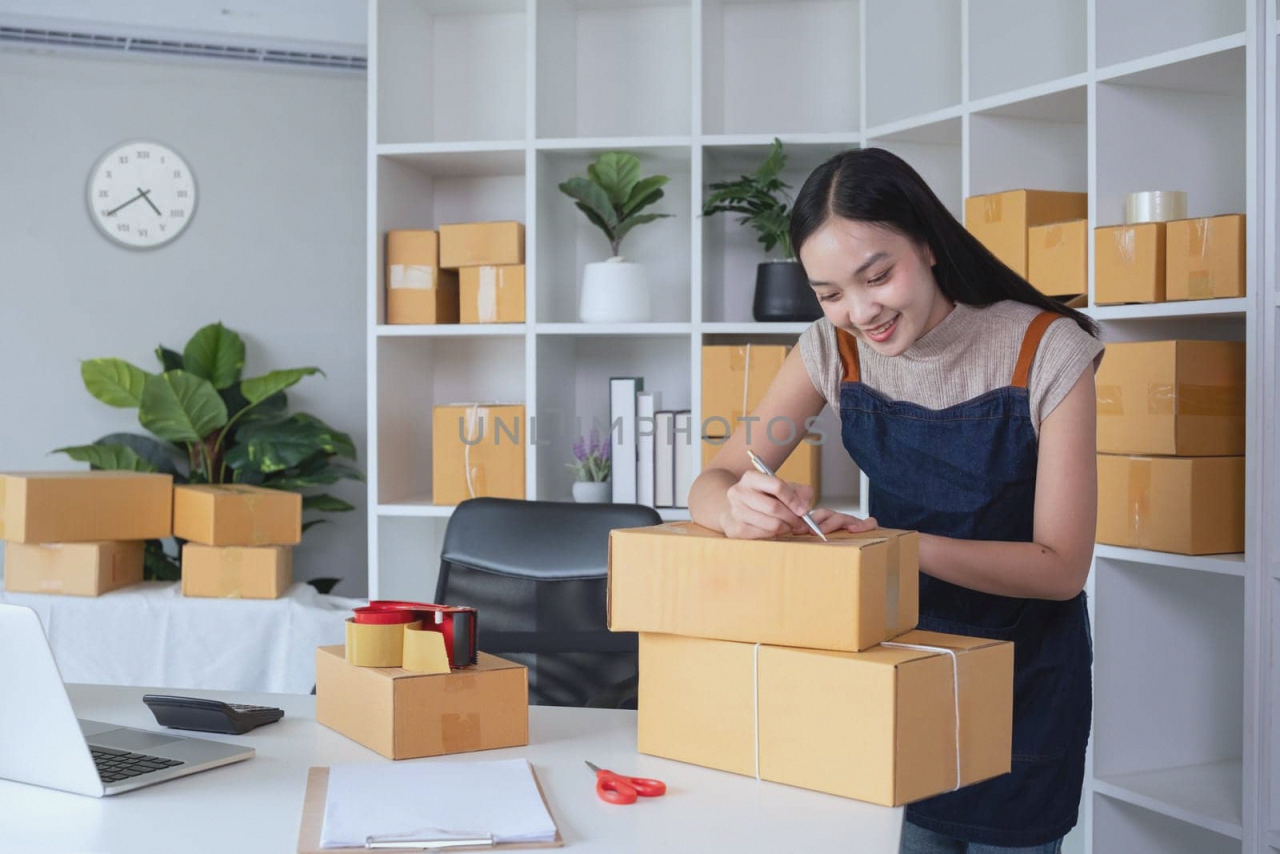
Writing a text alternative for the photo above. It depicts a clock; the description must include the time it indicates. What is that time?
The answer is 4:40
